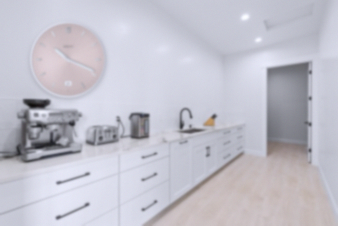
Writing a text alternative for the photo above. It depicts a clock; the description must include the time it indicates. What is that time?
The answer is 10:19
